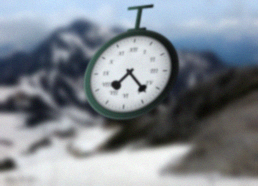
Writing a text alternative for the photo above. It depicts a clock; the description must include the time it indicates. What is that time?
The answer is 7:23
